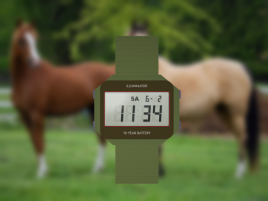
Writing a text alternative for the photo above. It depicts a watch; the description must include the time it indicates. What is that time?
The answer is 11:34
